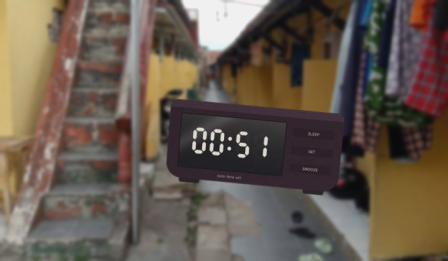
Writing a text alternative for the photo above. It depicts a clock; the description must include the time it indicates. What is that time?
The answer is 0:51
